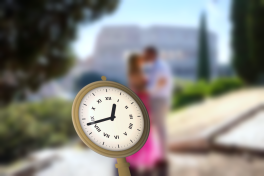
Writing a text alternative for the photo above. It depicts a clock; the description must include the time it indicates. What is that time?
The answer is 12:43
